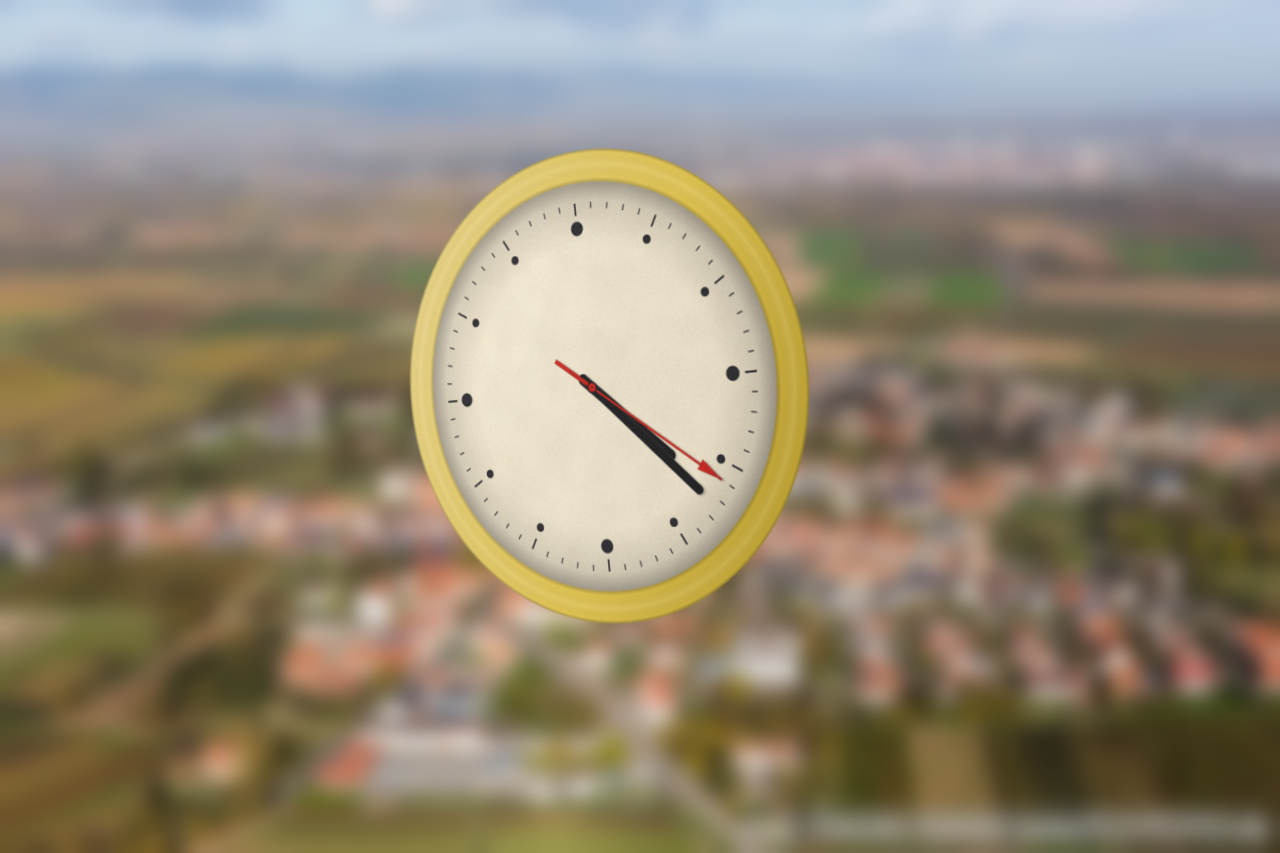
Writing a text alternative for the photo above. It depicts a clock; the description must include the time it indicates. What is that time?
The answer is 4:22:21
